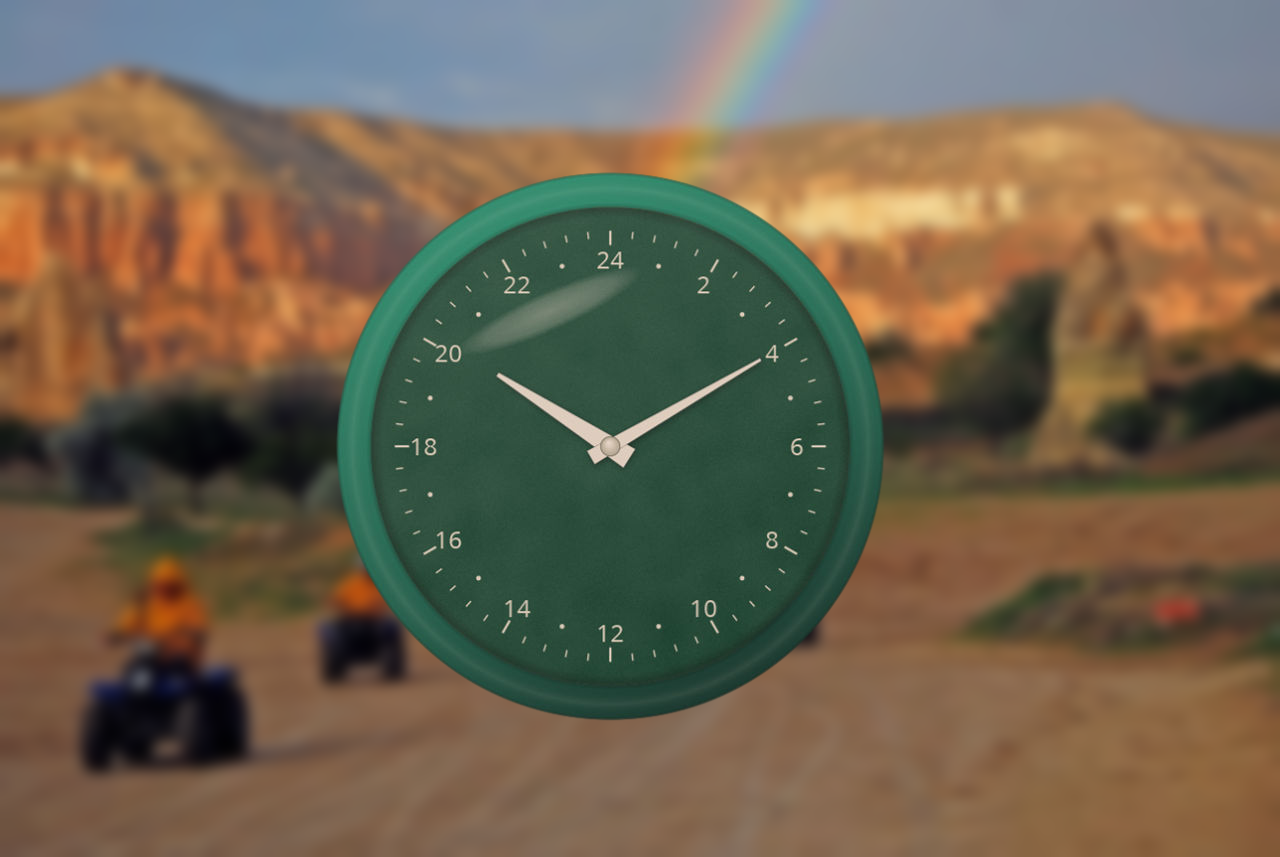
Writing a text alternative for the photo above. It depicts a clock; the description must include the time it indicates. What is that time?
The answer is 20:10
